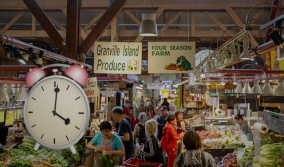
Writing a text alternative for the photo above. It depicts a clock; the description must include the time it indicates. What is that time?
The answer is 4:01
